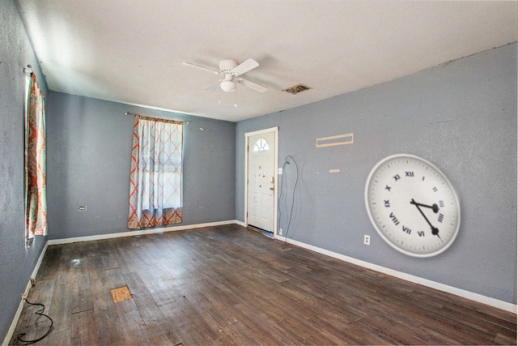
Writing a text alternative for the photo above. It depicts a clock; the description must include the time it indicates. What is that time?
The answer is 3:25
